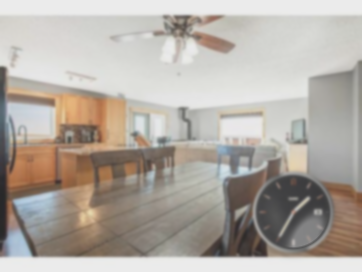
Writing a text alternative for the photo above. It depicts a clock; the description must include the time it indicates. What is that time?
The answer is 1:35
